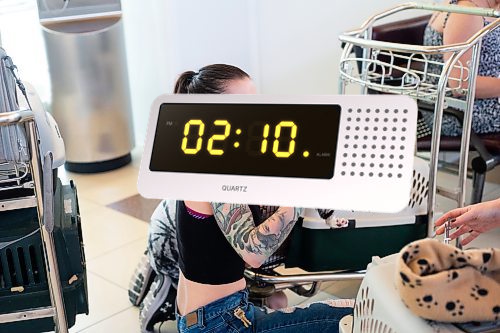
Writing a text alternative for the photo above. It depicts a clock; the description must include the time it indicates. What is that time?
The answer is 2:10
